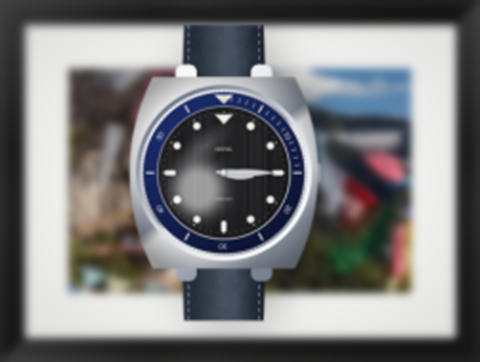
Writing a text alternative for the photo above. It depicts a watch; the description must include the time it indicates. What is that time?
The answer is 3:15
